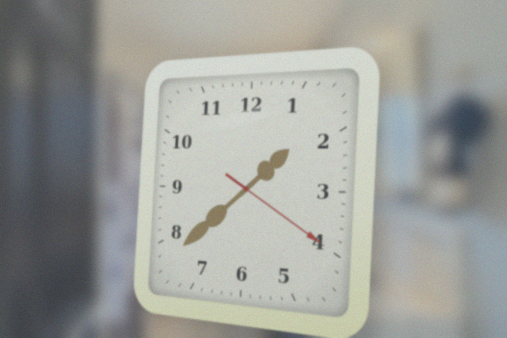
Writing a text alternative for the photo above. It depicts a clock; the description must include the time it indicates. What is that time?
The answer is 1:38:20
